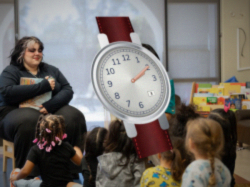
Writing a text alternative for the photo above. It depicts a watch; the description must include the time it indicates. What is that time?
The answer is 2:10
